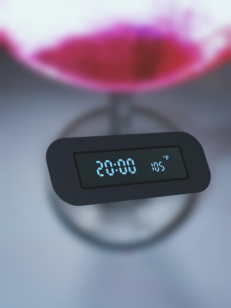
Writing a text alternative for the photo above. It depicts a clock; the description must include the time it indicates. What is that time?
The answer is 20:00
